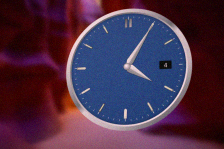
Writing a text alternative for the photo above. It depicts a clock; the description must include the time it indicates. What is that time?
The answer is 4:05
